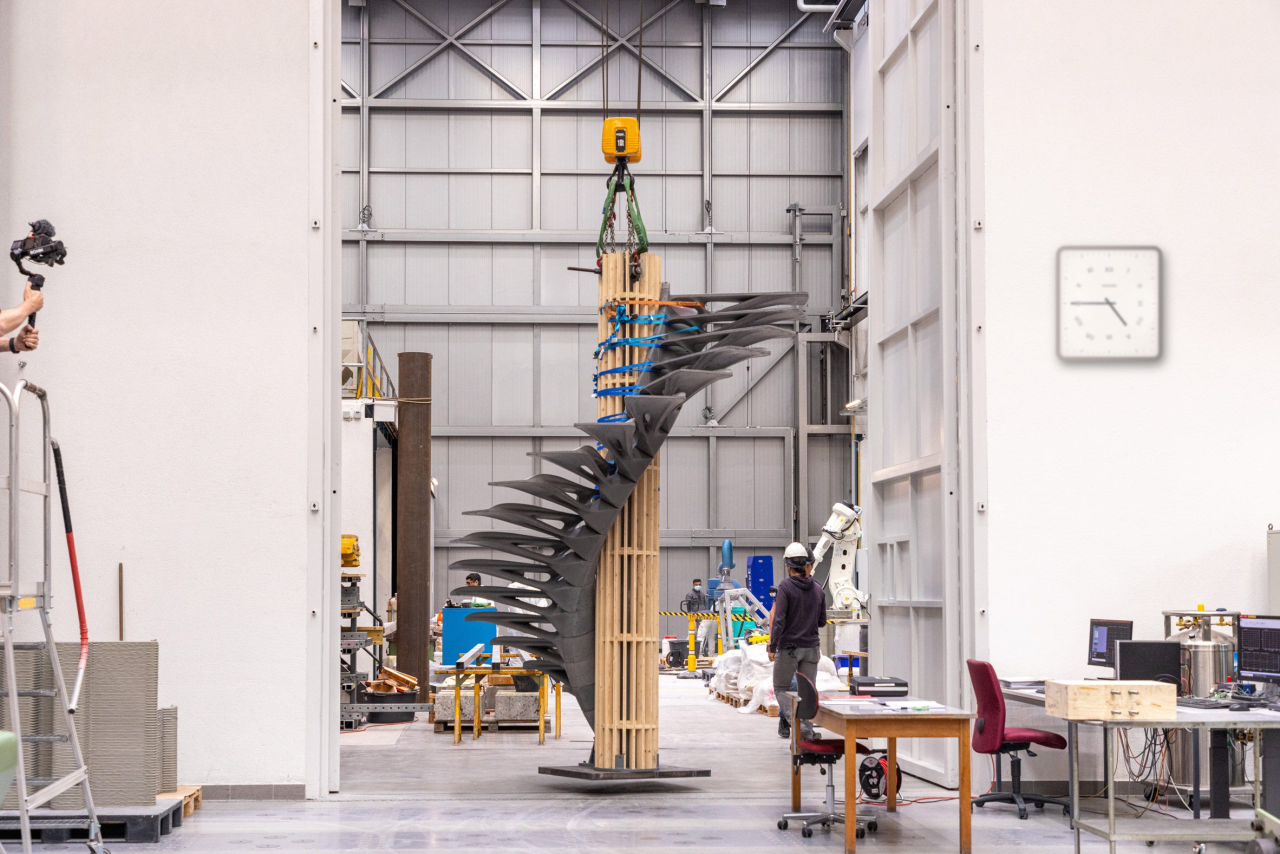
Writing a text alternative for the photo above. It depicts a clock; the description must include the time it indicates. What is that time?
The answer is 4:45
